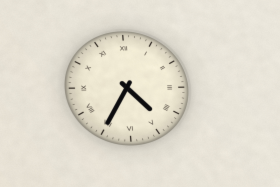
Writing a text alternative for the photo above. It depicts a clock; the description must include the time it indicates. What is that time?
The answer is 4:35
